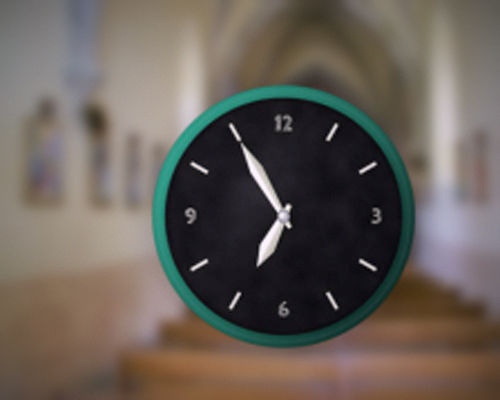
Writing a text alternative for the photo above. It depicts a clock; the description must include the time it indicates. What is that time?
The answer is 6:55
